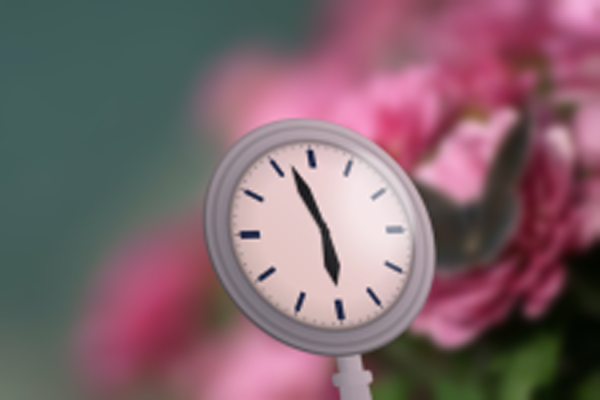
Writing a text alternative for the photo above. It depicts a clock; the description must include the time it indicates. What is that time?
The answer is 5:57
